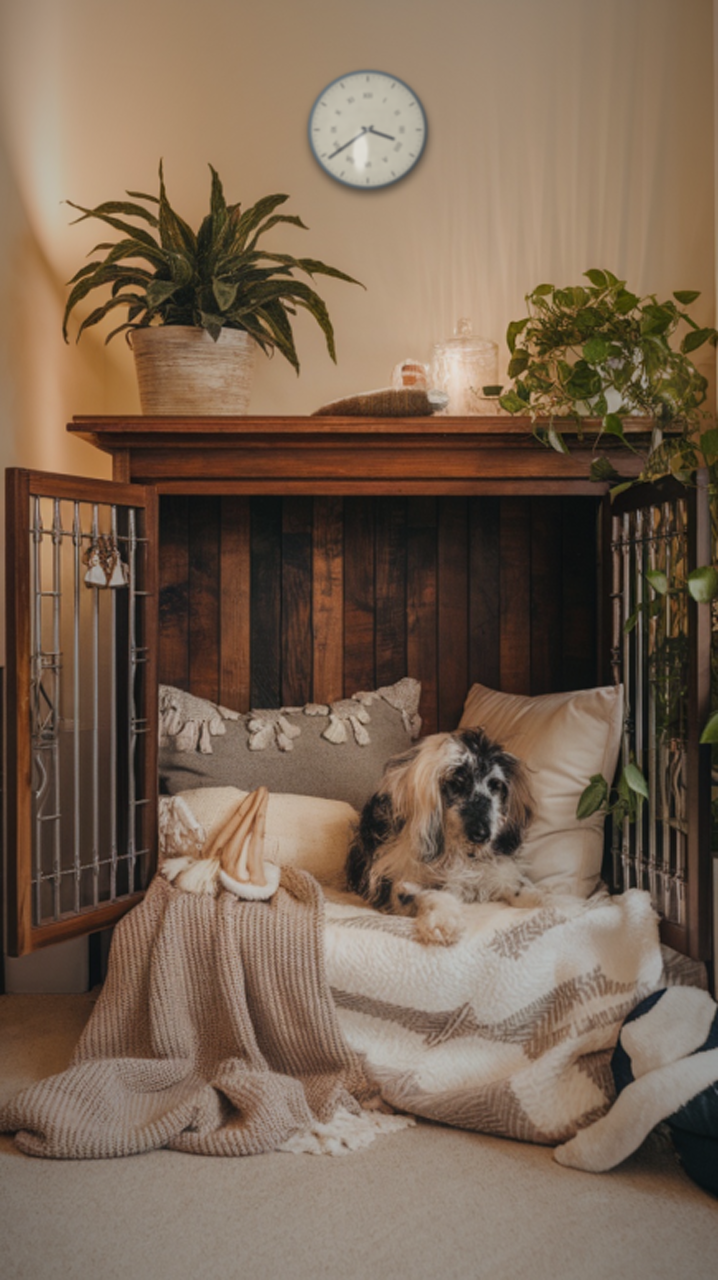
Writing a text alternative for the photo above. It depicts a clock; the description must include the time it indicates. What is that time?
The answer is 3:39
